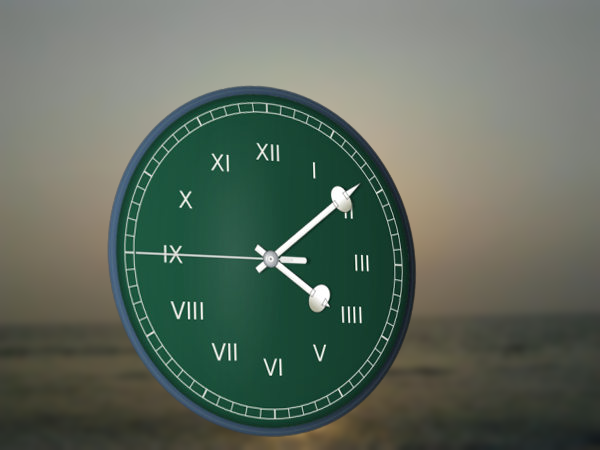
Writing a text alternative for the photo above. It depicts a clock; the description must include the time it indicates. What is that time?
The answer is 4:08:45
